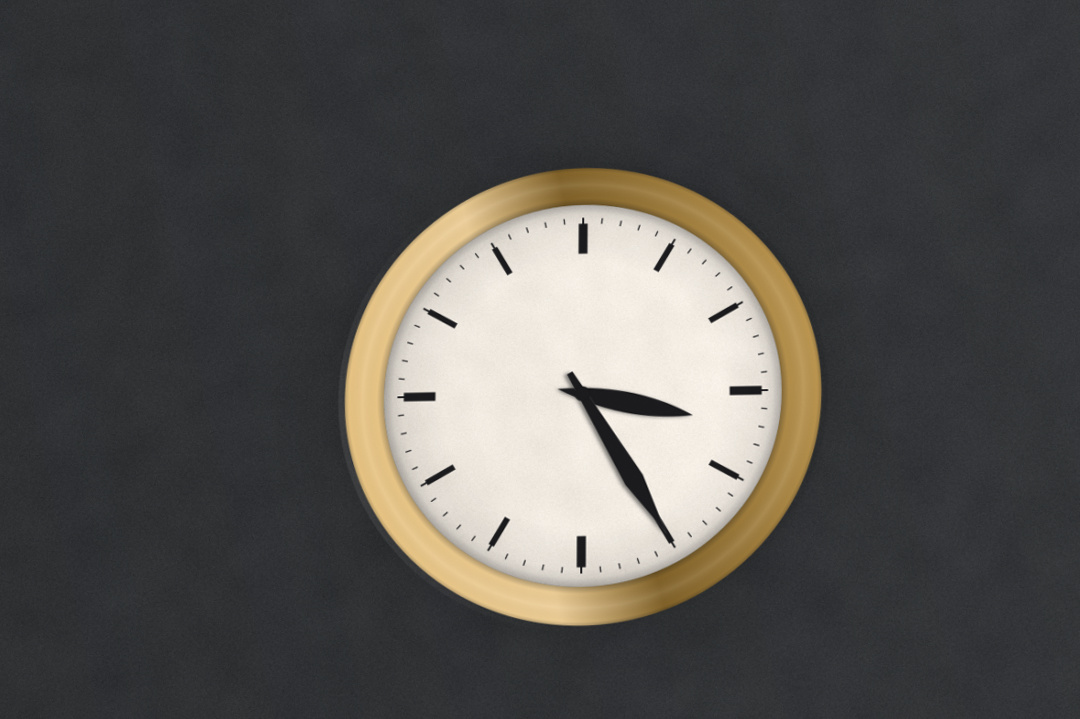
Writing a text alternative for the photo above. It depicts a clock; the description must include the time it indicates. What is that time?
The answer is 3:25
